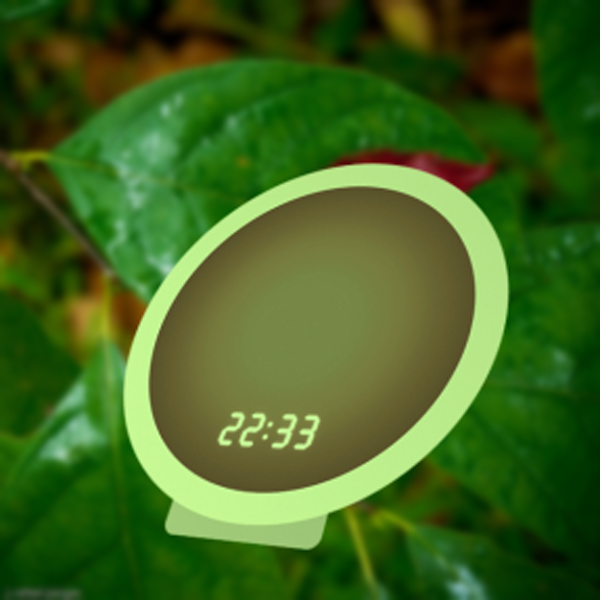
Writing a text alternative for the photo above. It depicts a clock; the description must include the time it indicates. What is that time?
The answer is 22:33
